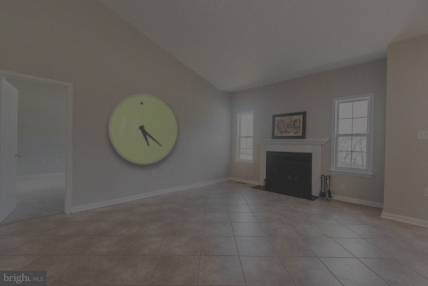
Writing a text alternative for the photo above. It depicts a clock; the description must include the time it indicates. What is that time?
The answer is 5:22
